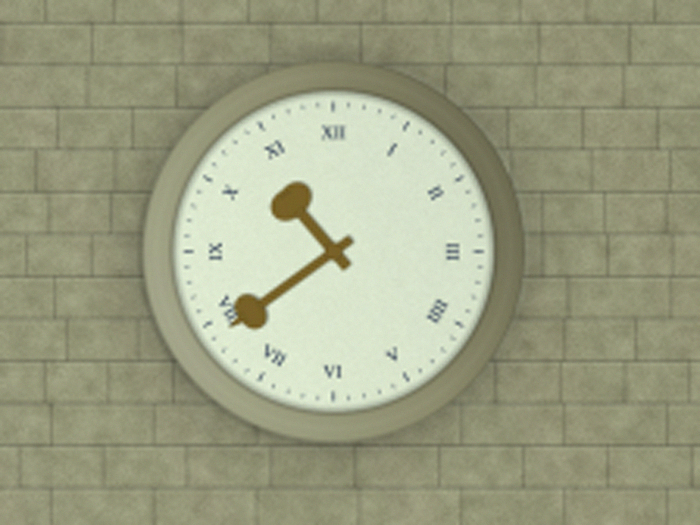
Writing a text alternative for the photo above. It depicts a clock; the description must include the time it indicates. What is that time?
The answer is 10:39
